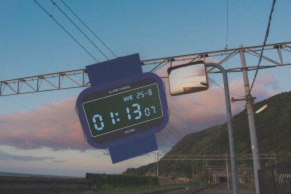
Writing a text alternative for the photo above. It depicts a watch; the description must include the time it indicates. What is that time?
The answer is 1:13
